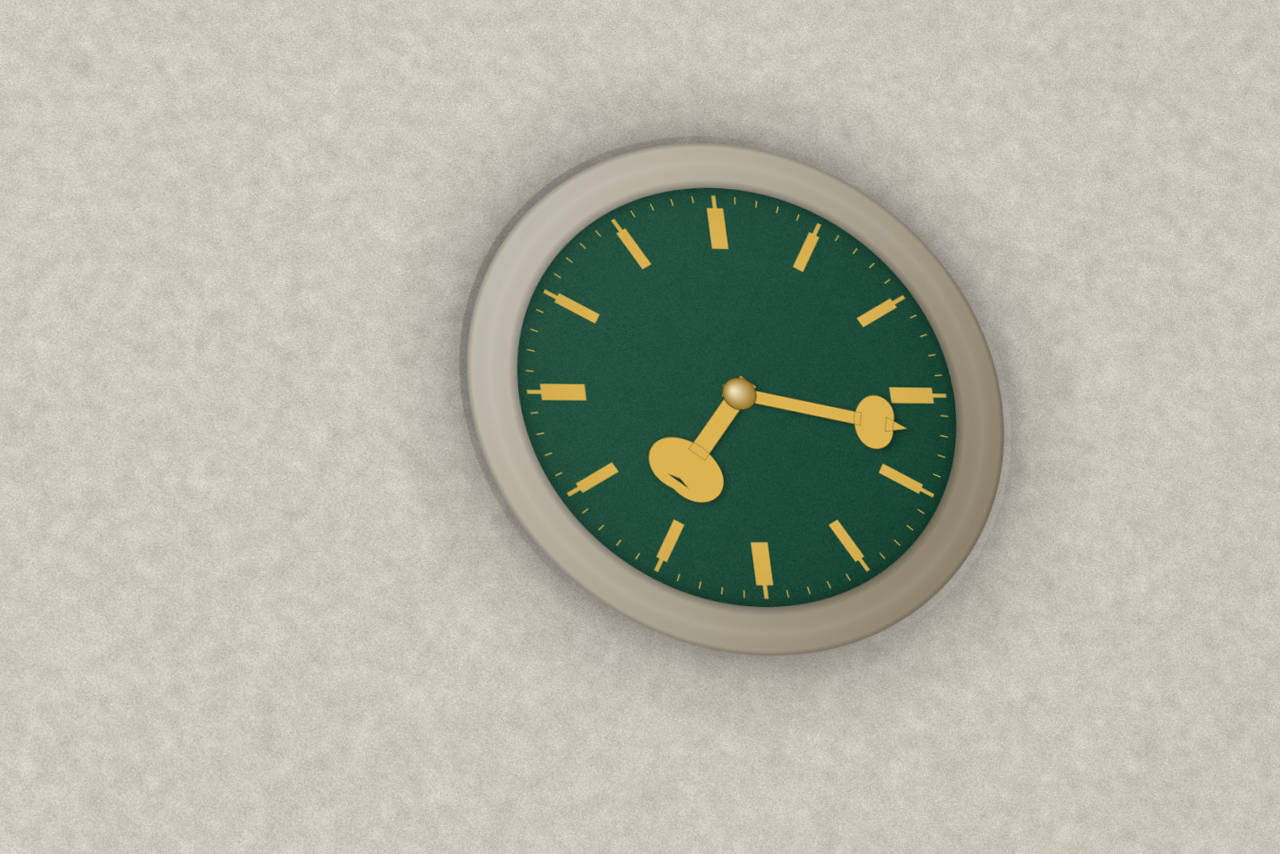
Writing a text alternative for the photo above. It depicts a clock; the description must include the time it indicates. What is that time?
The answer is 7:17
